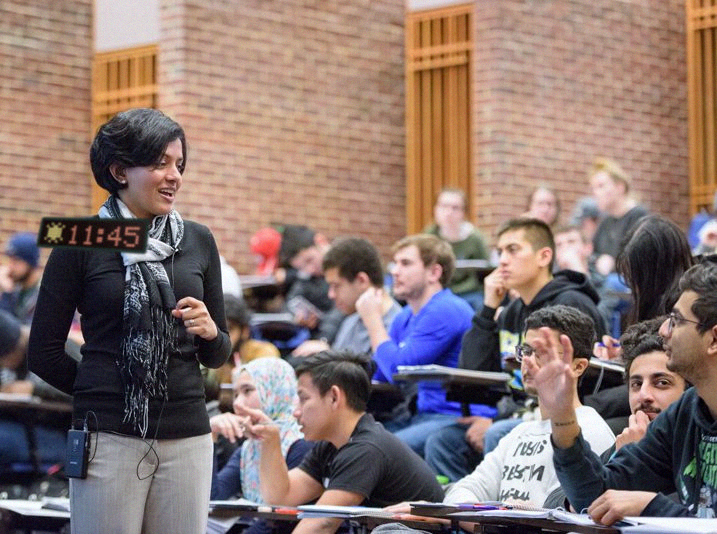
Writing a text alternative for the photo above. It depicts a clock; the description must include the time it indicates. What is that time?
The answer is 11:45
